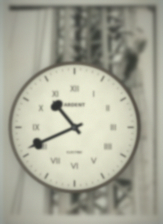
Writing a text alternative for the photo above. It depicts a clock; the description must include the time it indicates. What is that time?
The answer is 10:41
